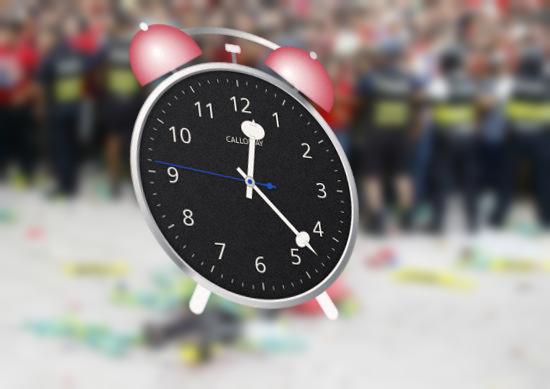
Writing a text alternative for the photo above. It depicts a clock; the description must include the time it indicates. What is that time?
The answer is 12:22:46
